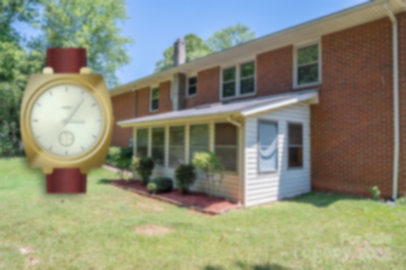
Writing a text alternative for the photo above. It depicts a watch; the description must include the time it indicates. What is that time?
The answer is 3:06
